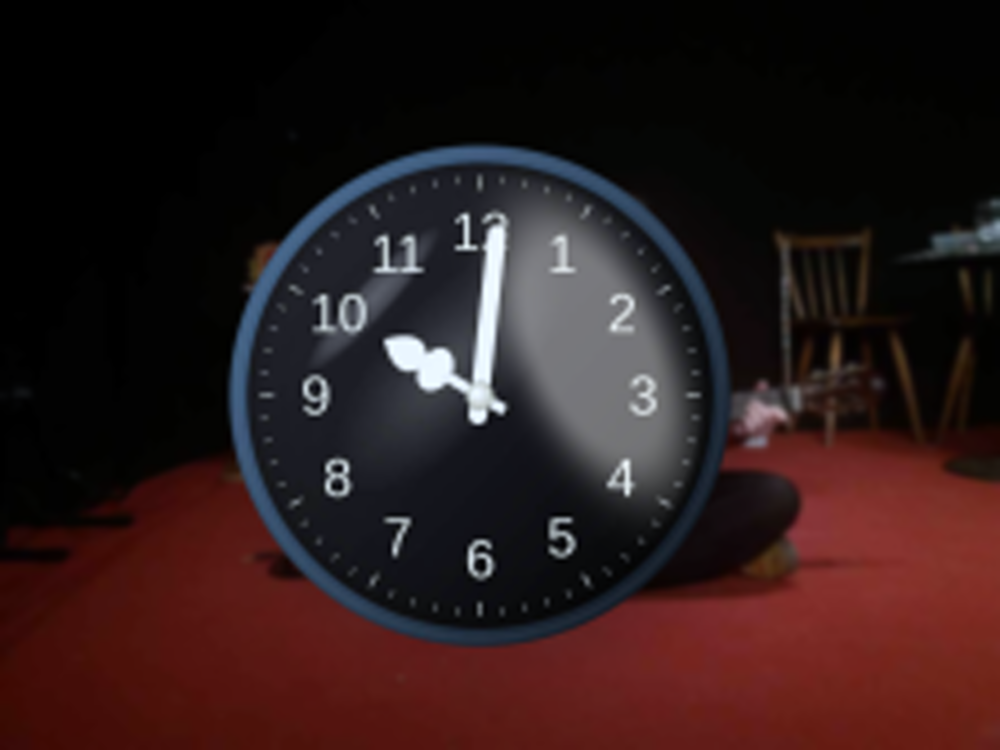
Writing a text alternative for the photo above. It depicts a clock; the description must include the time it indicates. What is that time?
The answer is 10:01
